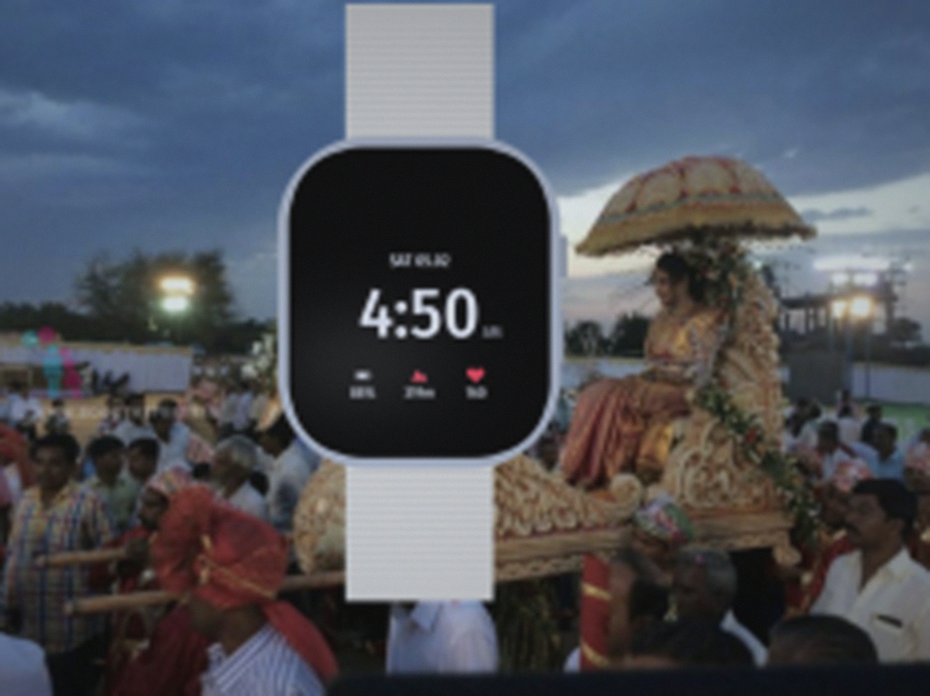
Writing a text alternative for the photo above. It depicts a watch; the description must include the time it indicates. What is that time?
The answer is 4:50
